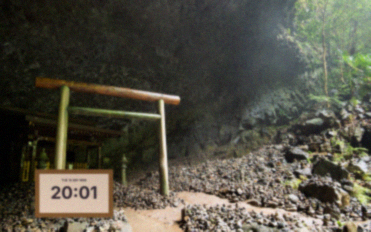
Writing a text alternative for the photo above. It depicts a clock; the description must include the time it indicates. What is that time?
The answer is 20:01
